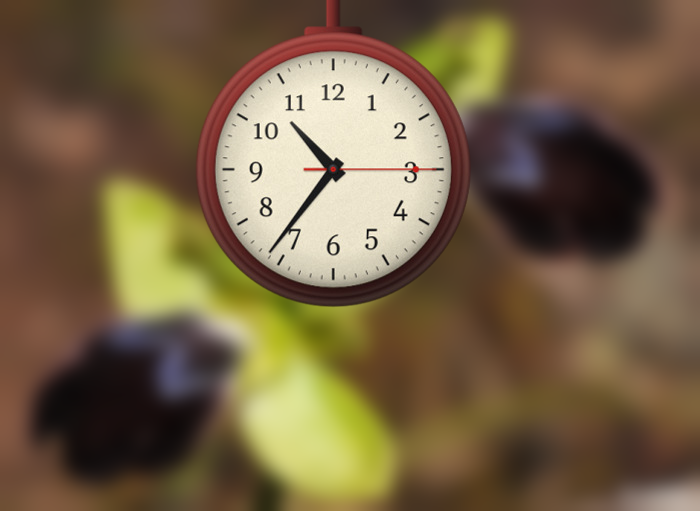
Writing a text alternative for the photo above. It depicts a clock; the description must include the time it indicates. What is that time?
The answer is 10:36:15
